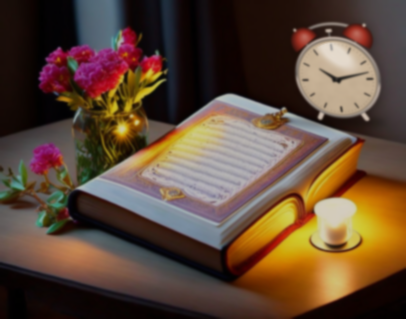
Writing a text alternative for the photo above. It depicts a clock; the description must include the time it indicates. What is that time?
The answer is 10:13
